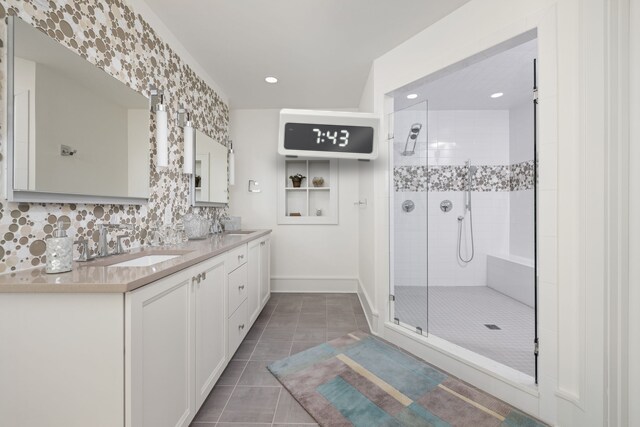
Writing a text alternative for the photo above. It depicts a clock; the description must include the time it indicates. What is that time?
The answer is 7:43
